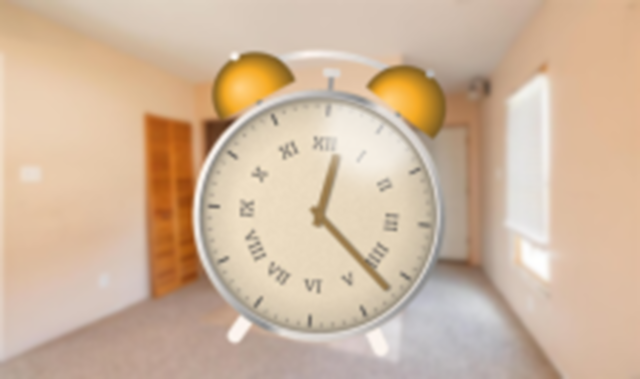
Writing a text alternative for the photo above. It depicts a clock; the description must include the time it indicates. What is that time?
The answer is 12:22
